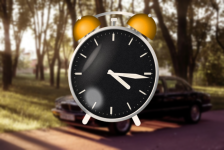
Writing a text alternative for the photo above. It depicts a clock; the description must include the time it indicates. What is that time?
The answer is 4:16
